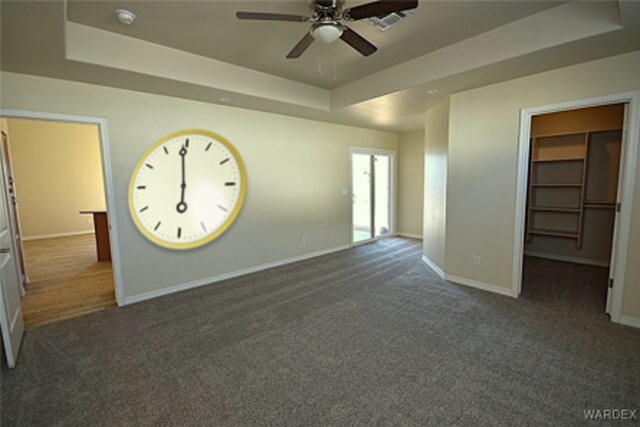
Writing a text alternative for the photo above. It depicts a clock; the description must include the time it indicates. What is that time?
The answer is 5:59
